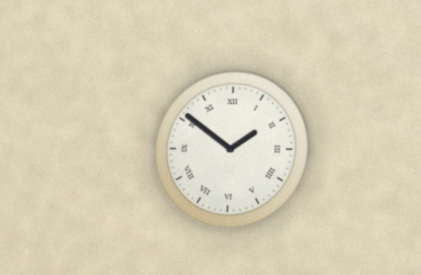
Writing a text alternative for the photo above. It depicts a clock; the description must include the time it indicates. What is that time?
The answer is 1:51
